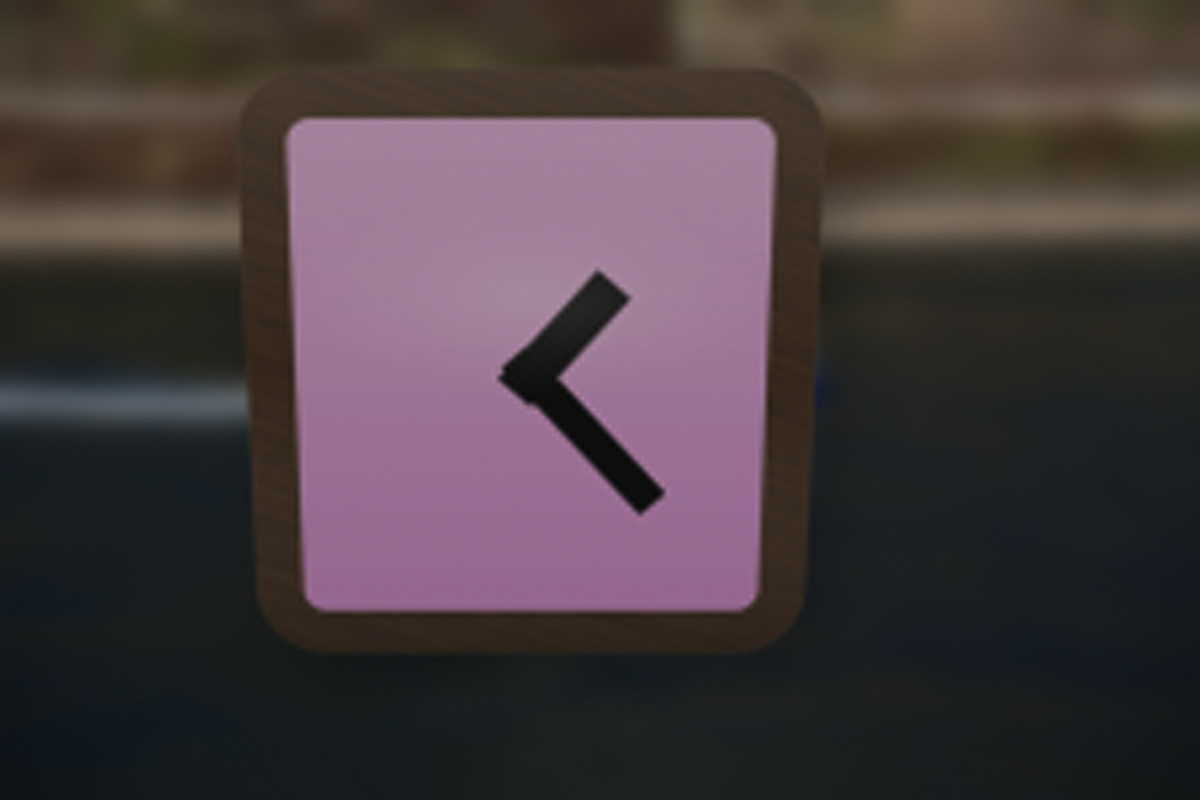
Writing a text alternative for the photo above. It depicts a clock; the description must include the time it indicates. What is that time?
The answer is 1:23
